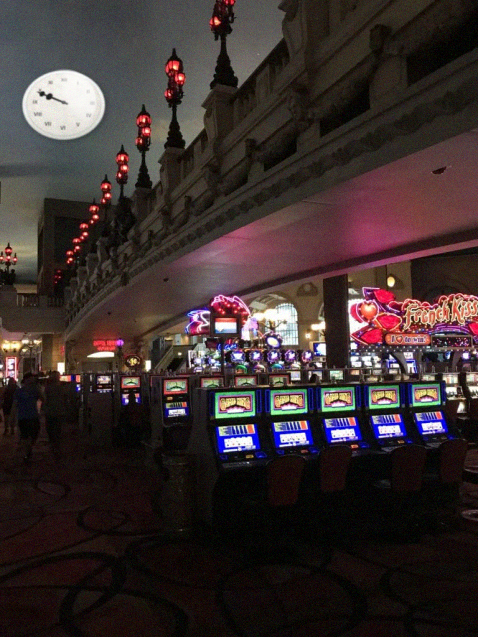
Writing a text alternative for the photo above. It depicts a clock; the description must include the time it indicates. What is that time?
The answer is 9:49
